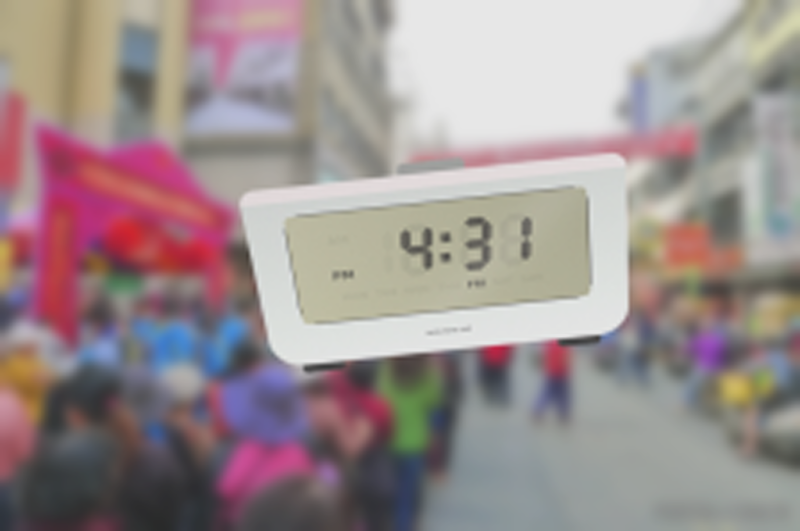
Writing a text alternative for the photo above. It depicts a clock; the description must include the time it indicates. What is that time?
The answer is 4:31
